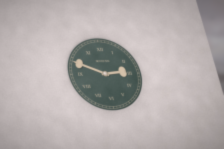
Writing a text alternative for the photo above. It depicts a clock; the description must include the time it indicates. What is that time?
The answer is 2:49
